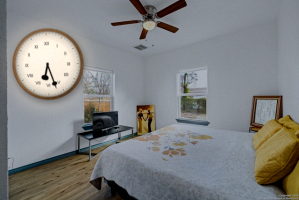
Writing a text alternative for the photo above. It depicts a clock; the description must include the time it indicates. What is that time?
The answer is 6:27
